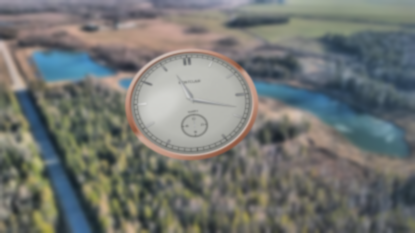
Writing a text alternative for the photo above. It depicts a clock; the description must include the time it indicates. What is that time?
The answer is 11:18
